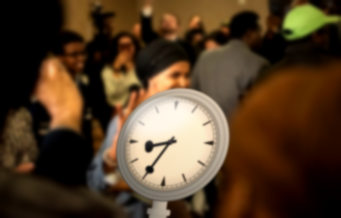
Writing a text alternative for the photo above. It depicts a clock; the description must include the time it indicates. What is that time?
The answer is 8:35
